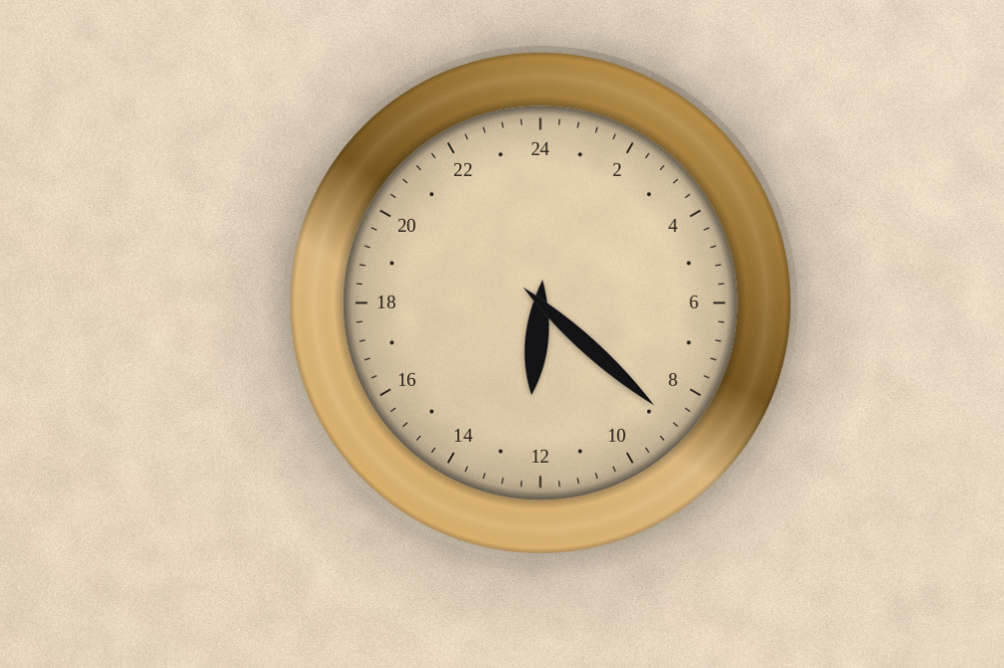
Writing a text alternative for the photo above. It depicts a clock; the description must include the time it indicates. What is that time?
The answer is 12:22
